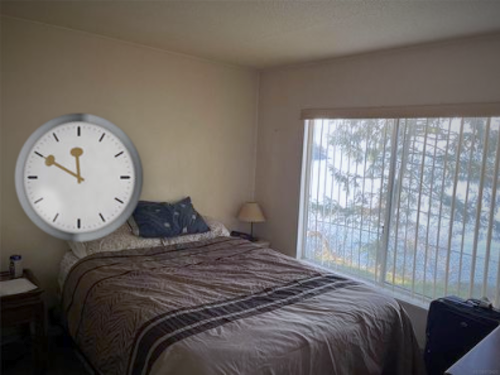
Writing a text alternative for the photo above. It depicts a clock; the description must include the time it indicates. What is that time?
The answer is 11:50
